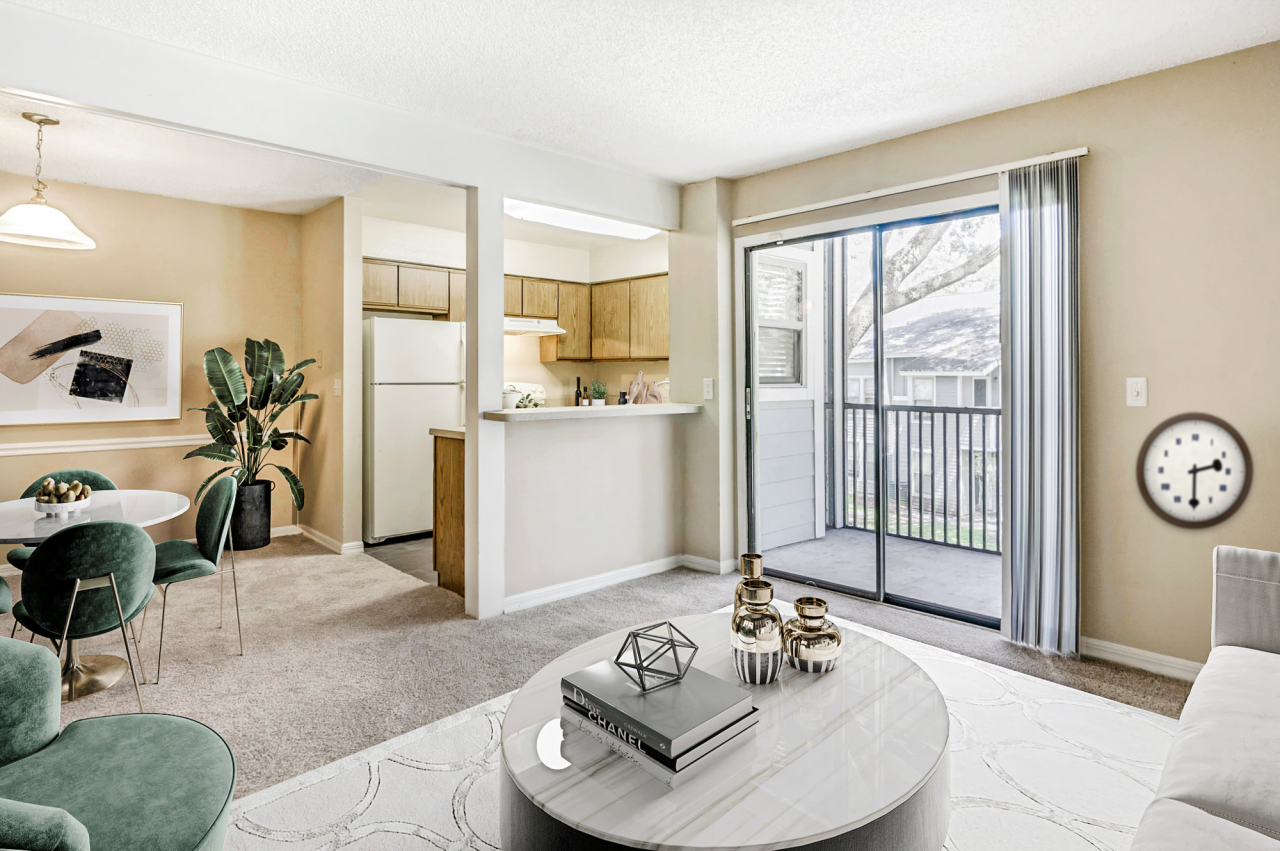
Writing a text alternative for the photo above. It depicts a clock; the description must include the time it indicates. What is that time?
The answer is 2:30
